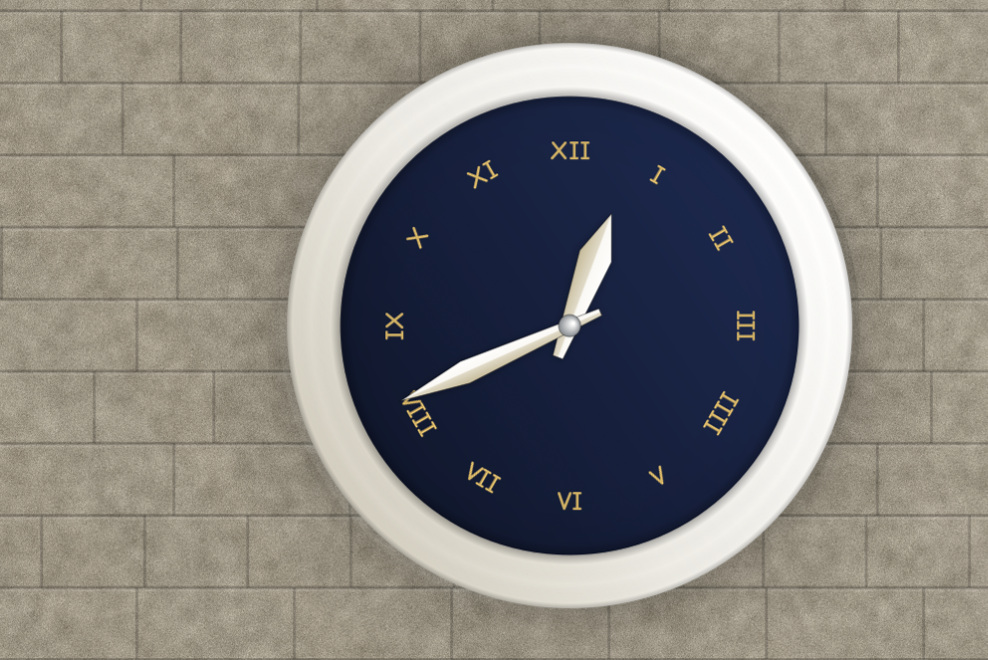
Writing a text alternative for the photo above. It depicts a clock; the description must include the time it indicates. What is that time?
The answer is 12:41
